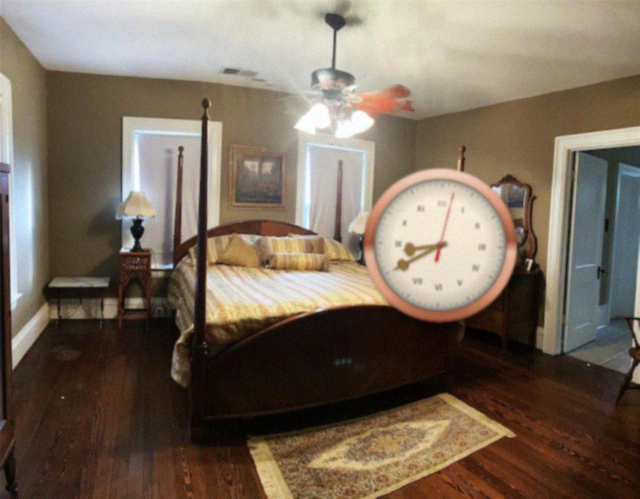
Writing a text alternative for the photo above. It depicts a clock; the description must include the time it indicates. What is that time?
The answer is 8:40:02
